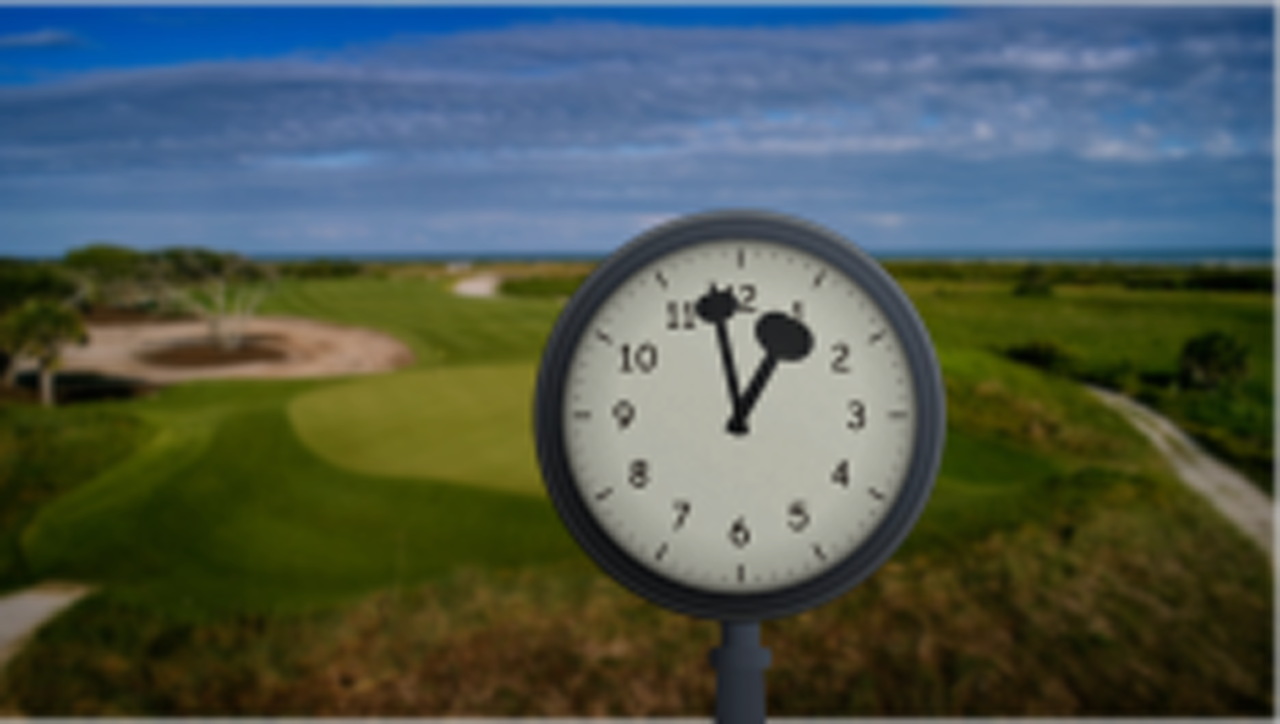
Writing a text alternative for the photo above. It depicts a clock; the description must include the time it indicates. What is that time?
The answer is 12:58
